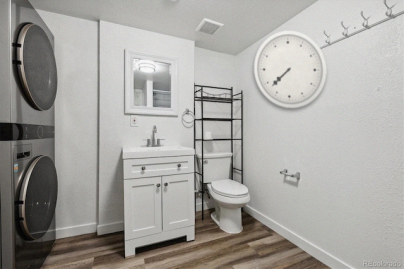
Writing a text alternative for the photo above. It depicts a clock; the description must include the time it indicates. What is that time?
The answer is 7:38
